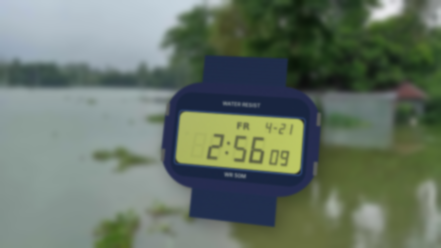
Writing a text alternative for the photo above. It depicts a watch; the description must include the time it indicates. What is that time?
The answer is 2:56:09
